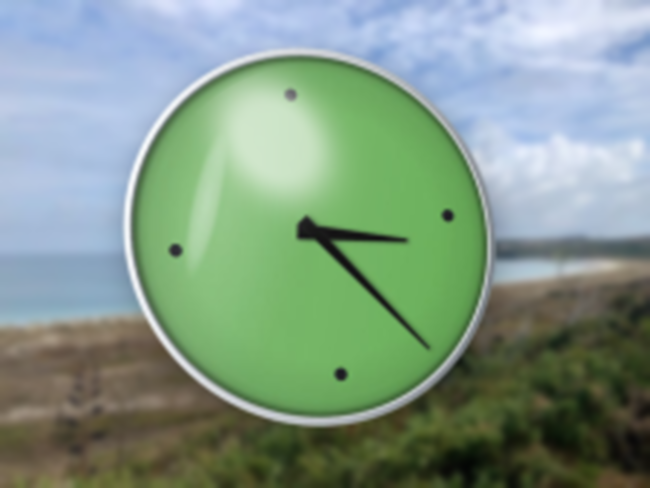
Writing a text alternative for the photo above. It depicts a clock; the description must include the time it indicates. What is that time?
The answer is 3:24
